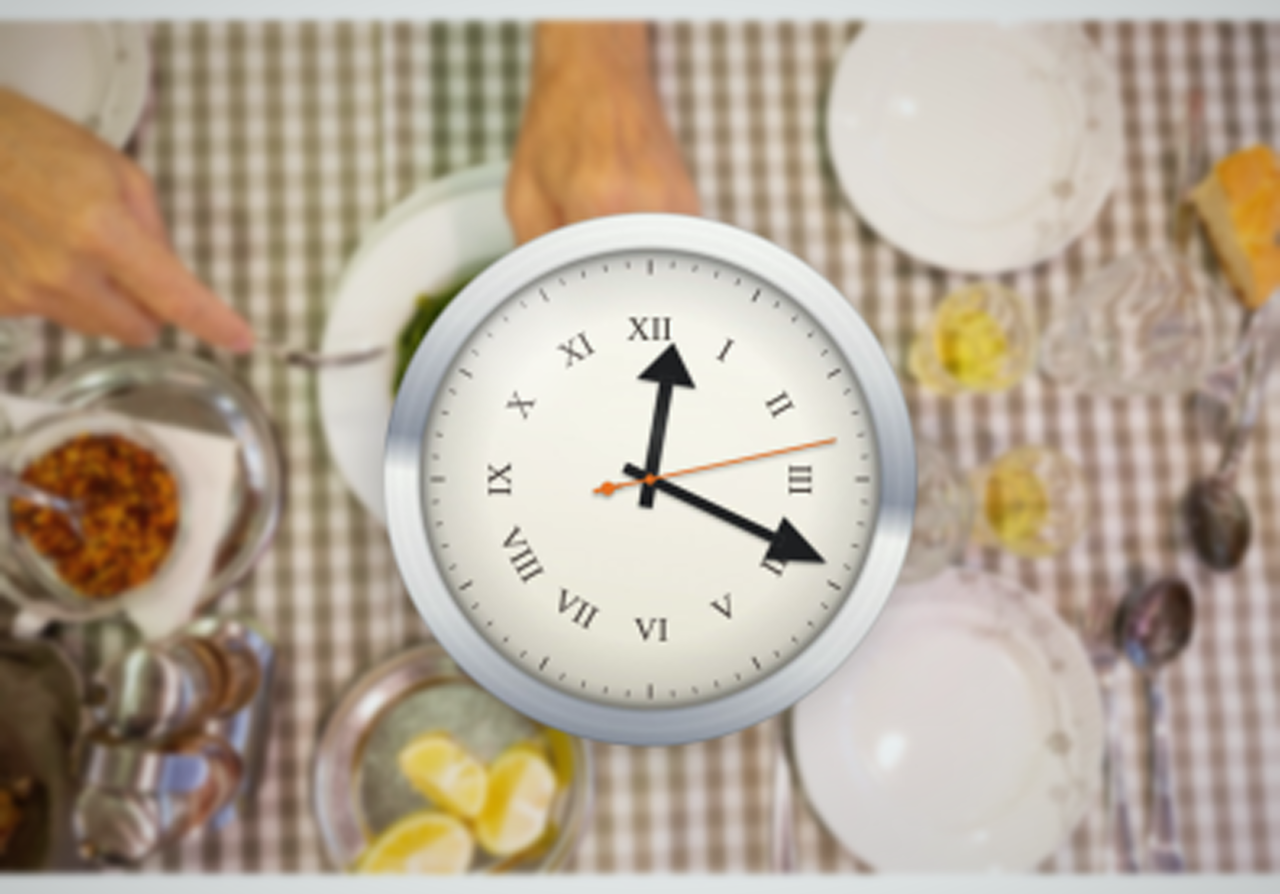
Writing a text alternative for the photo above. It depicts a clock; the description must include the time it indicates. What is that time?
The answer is 12:19:13
